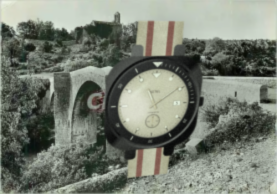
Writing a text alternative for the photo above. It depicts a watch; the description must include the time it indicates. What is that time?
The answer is 11:09
